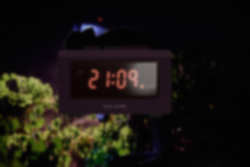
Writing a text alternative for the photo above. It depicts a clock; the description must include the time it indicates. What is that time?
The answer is 21:09
